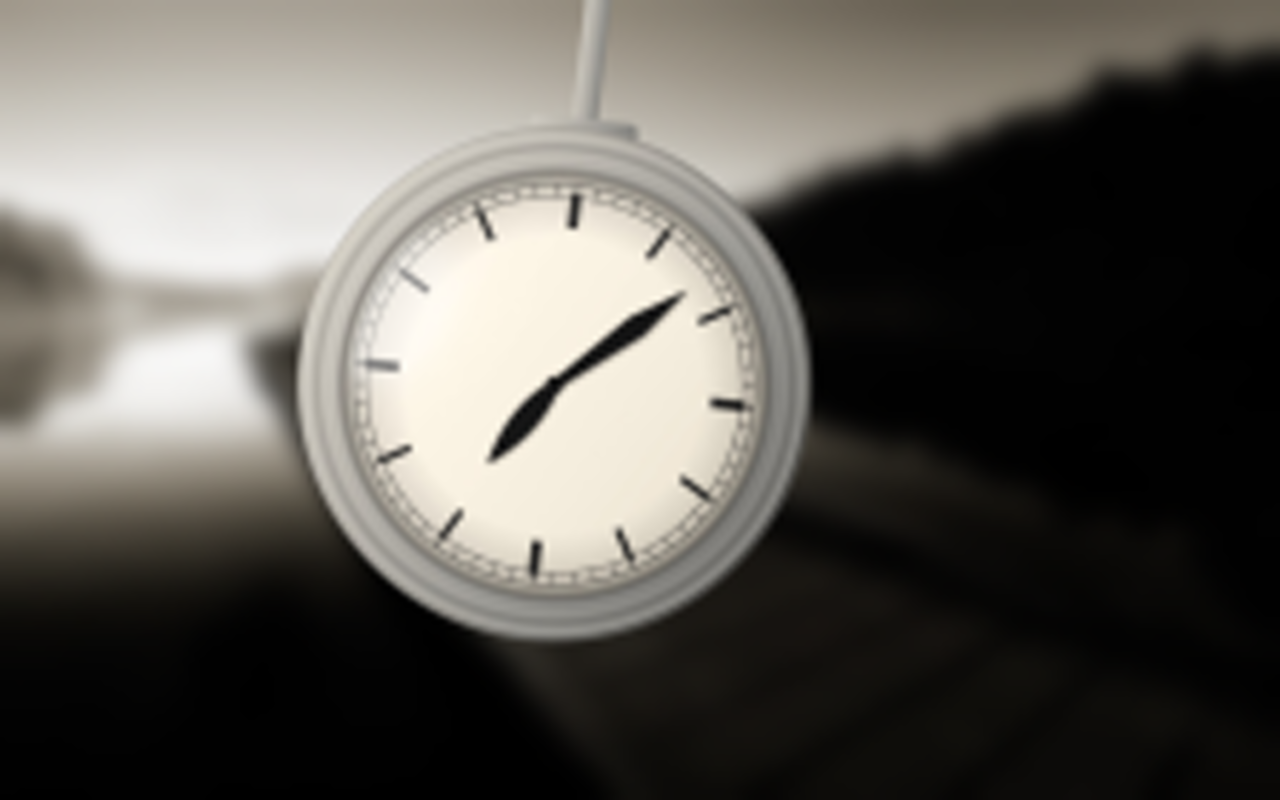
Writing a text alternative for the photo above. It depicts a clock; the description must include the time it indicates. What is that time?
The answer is 7:08
